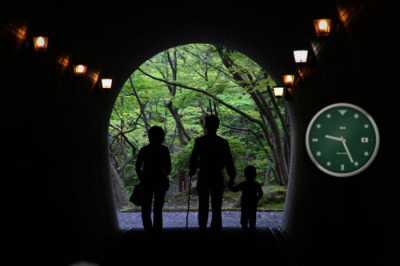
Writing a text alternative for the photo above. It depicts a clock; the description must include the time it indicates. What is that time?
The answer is 9:26
